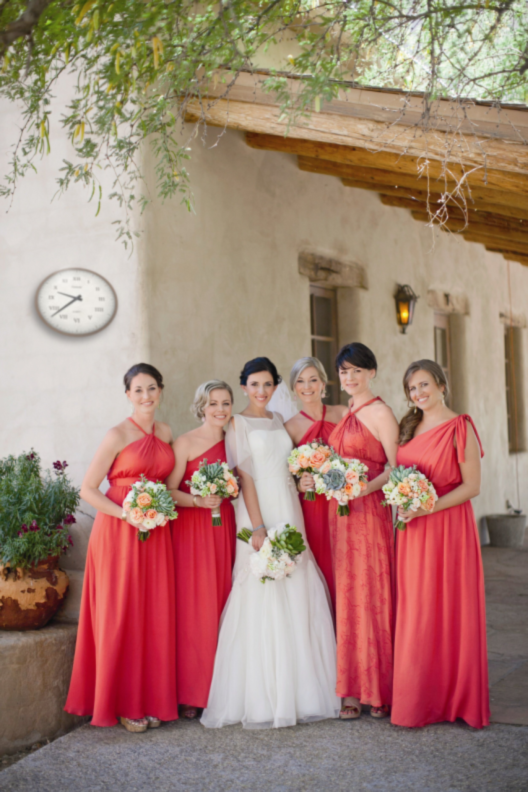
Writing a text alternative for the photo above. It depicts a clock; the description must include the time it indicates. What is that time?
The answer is 9:38
